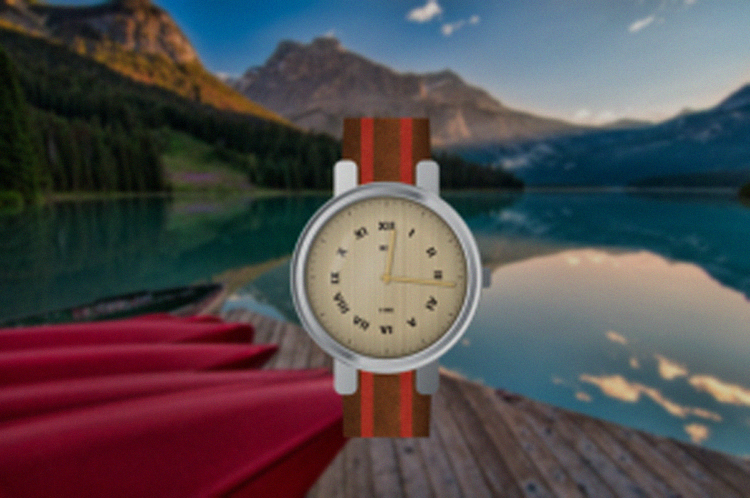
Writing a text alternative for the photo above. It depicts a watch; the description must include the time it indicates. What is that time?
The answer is 12:16
